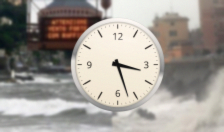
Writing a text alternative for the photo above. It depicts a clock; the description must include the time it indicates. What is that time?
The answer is 3:27
